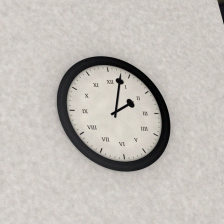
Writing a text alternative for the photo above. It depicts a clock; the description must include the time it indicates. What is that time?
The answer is 2:03
